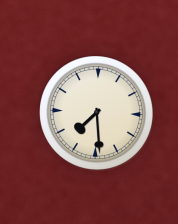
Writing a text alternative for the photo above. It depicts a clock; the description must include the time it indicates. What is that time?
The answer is 7:29
